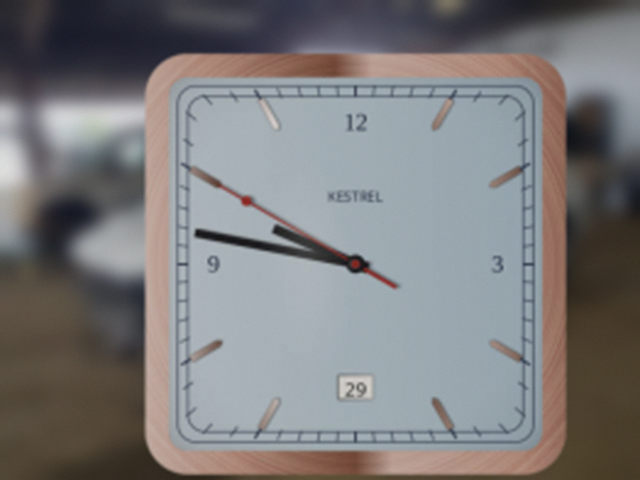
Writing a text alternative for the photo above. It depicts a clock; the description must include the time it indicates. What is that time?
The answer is 9:46:50
